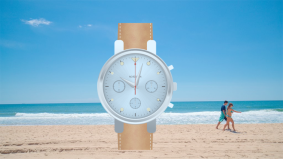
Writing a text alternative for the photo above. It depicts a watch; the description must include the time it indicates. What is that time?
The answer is 10:03
